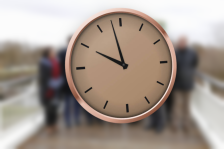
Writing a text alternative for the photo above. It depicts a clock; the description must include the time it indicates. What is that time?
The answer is 9:58
